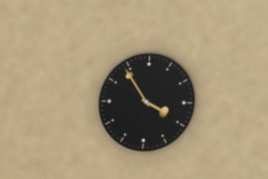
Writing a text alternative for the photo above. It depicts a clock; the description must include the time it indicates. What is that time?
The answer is 3:54
